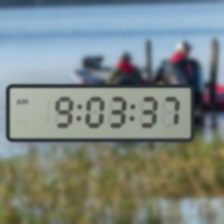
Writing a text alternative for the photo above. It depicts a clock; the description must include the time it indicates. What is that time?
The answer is 9:03:37
